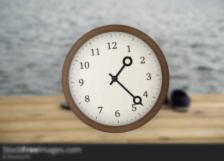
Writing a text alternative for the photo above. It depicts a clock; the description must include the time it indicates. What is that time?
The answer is 1:23
